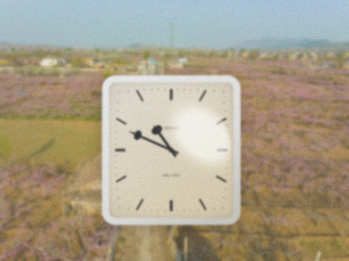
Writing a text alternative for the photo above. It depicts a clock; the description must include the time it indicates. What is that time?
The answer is 10:49
